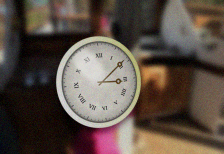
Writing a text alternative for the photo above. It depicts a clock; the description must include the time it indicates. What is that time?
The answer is 3:09
